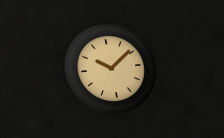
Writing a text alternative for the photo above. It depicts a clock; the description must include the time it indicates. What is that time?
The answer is 10:09
